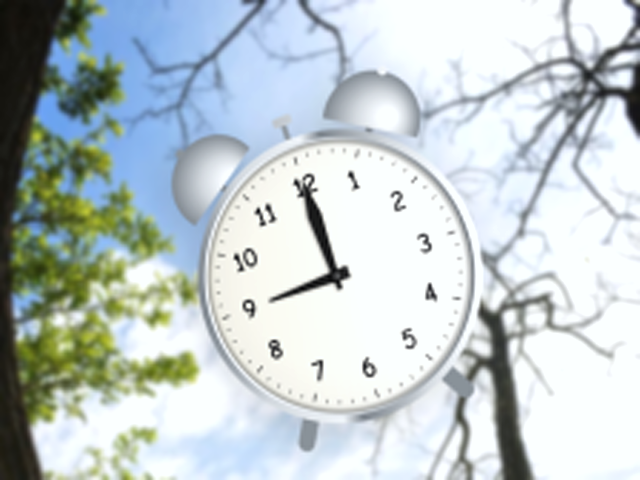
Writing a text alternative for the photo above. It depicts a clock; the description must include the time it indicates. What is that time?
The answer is 9:00
